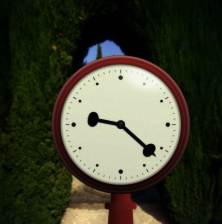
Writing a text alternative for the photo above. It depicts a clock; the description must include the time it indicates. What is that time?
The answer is 9:22
